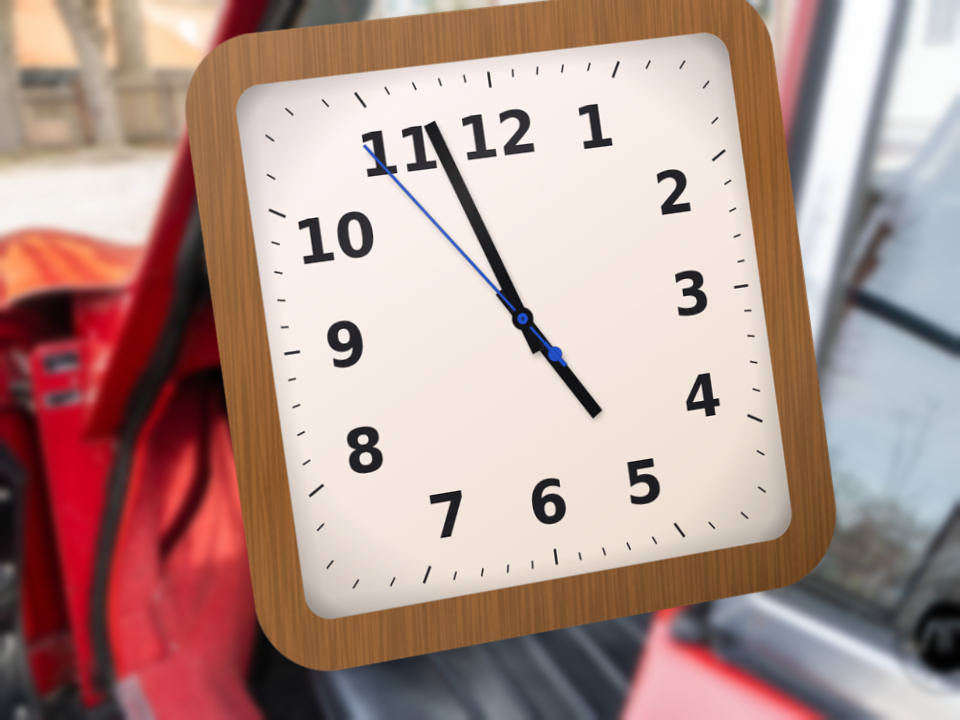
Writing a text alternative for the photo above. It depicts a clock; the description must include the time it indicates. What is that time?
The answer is 4:56:54
